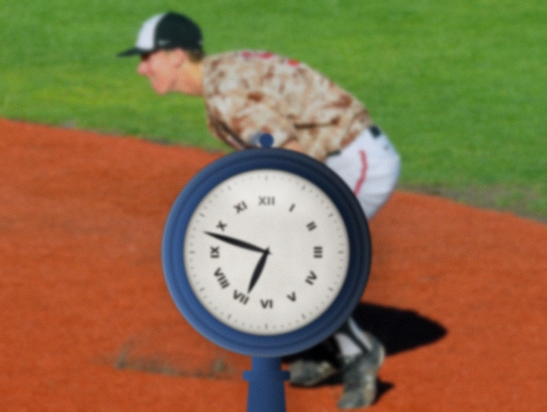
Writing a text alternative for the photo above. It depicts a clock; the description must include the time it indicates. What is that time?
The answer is 6:48
